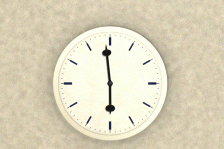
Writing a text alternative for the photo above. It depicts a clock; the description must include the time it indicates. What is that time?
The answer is 5:59
